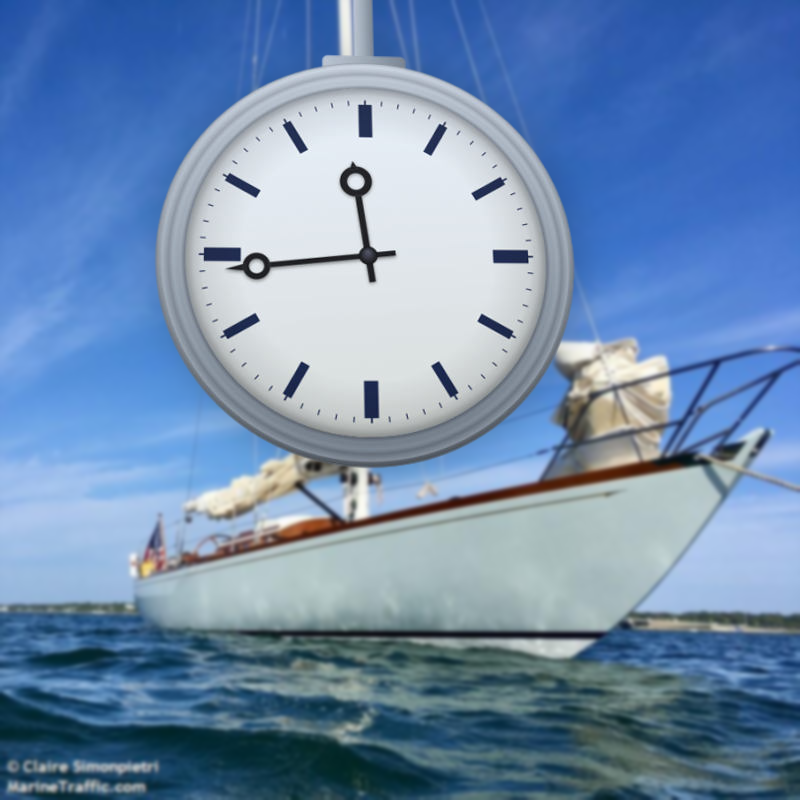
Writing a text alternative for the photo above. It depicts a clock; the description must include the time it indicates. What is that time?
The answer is 11:44
